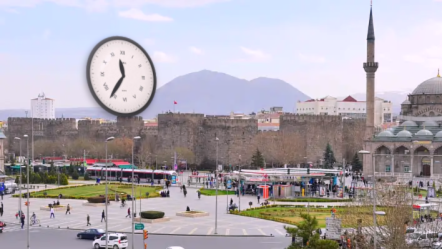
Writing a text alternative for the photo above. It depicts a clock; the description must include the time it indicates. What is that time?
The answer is 11:36
